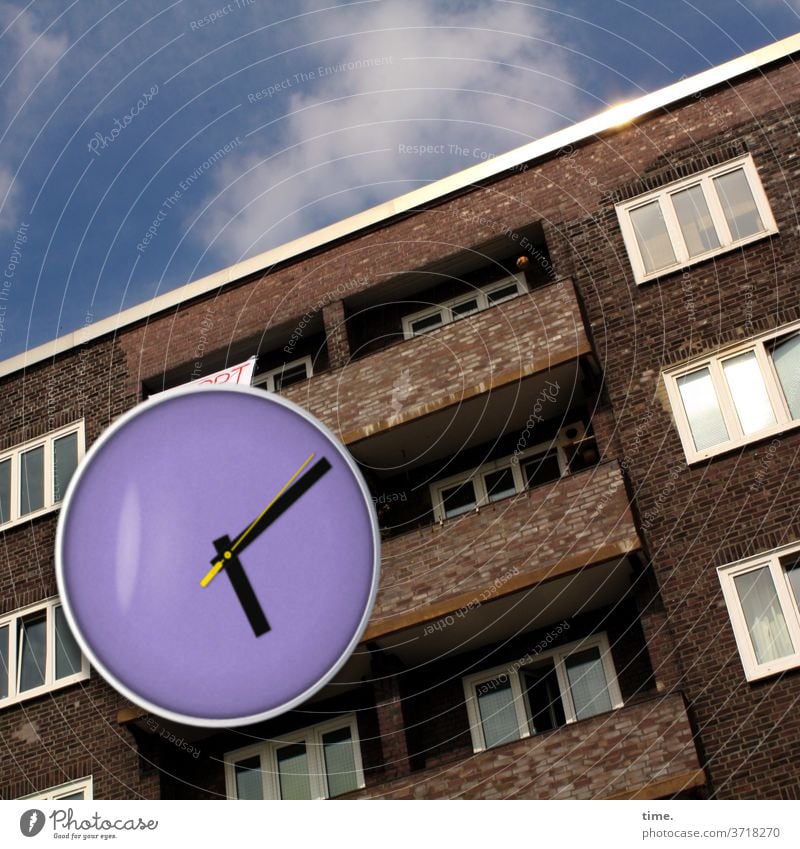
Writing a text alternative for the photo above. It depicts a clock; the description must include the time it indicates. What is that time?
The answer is 5:08:07
